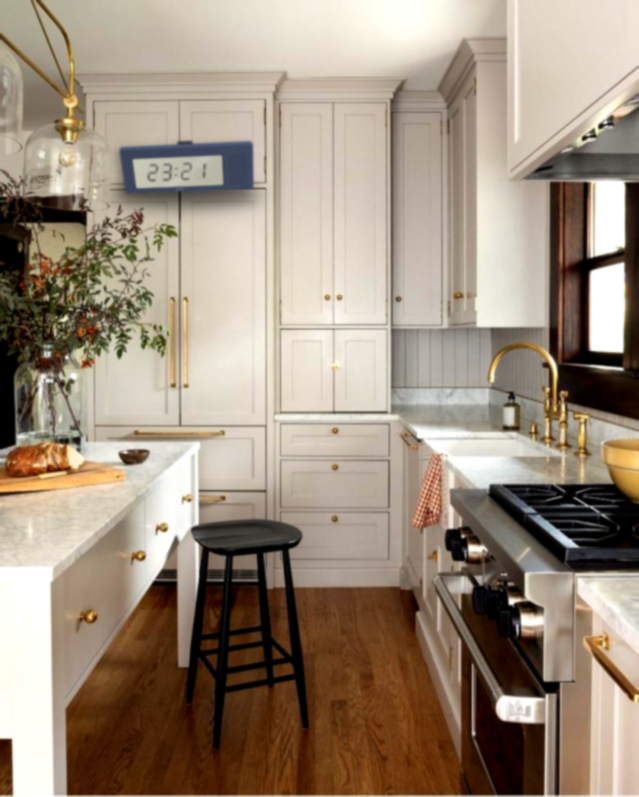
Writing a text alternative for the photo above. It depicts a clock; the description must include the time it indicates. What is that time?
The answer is 23:21
